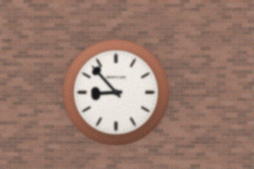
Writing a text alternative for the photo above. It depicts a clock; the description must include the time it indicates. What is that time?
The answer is 8:53
